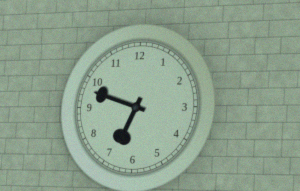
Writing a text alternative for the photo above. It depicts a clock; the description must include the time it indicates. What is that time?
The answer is 6:48
